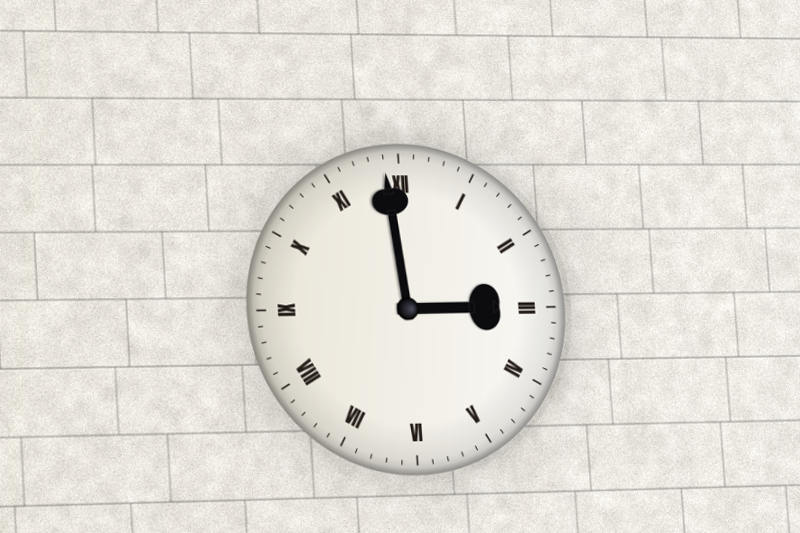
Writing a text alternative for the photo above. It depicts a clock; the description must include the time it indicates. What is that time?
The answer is 2:59
